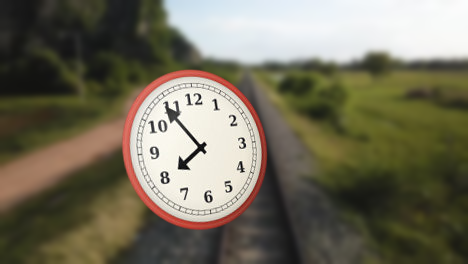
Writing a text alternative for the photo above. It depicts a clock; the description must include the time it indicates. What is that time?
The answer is 7:54
